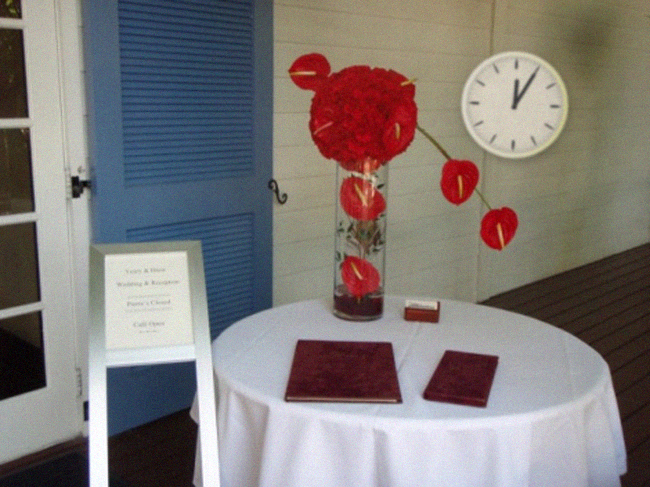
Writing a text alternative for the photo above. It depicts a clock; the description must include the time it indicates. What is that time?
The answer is 12:05
